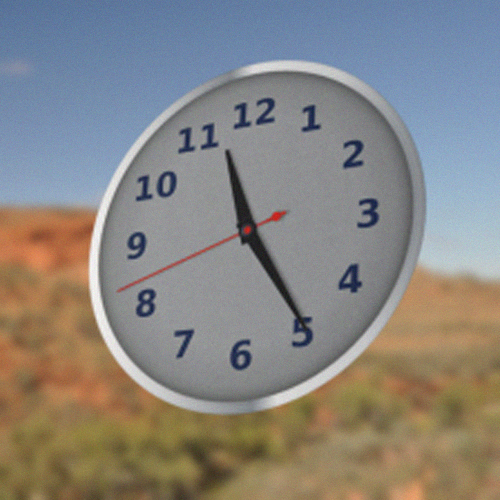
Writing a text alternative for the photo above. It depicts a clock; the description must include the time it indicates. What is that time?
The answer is 11:24:42
